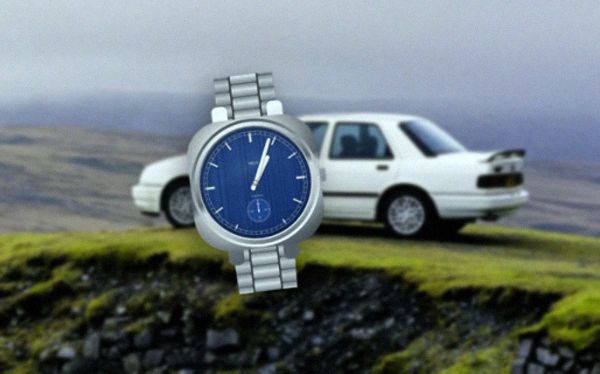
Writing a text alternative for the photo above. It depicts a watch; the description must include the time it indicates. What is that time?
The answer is 1:04
